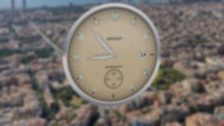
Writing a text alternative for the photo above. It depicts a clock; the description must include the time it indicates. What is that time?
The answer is 8:53
